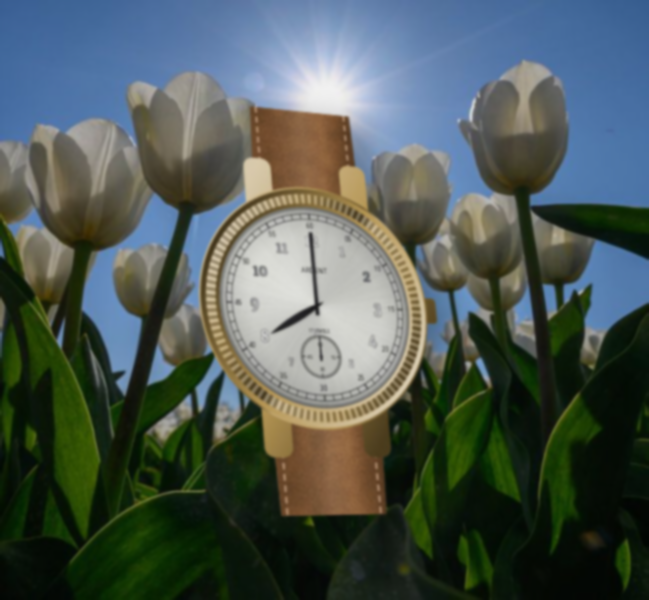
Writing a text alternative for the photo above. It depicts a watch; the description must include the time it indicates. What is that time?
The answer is 8:00
